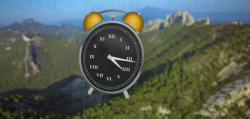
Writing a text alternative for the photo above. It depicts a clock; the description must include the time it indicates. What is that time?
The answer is 4:16
